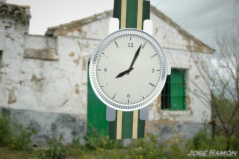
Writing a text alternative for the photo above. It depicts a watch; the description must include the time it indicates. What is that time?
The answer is 8:04
